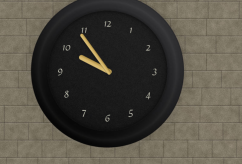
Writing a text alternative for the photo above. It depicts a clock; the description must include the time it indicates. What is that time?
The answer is 9:54
